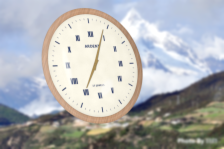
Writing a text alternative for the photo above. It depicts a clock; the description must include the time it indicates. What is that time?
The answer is 7:04
